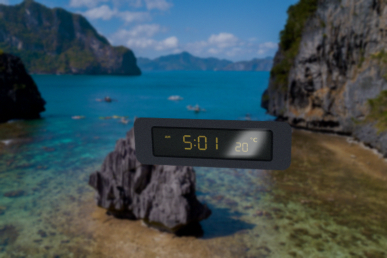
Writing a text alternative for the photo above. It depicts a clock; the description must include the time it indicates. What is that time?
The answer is 5:01
